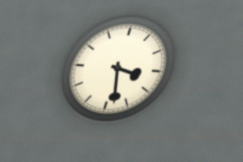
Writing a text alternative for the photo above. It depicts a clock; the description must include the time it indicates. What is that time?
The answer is 3:28
